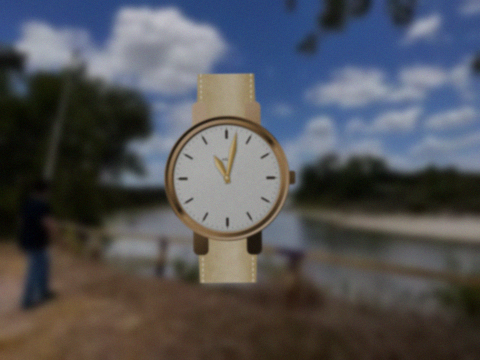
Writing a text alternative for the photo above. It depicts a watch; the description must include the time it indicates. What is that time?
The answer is 11:02
